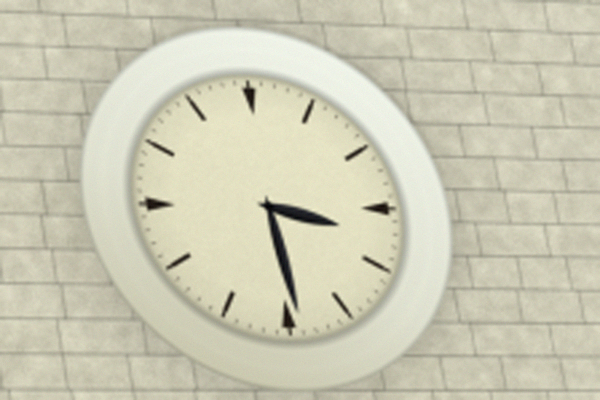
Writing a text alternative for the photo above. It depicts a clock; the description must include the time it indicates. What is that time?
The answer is 3:29
